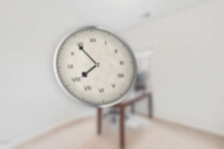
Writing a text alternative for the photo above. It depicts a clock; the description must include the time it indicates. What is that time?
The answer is 7:54
